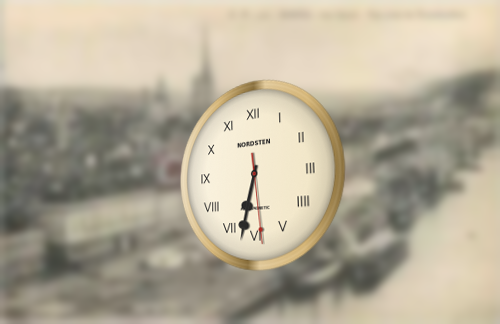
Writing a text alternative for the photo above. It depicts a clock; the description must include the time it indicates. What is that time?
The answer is 6:32:29
